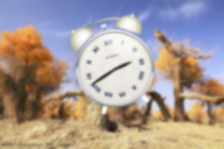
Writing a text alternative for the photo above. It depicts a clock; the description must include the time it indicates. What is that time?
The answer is 2:42
